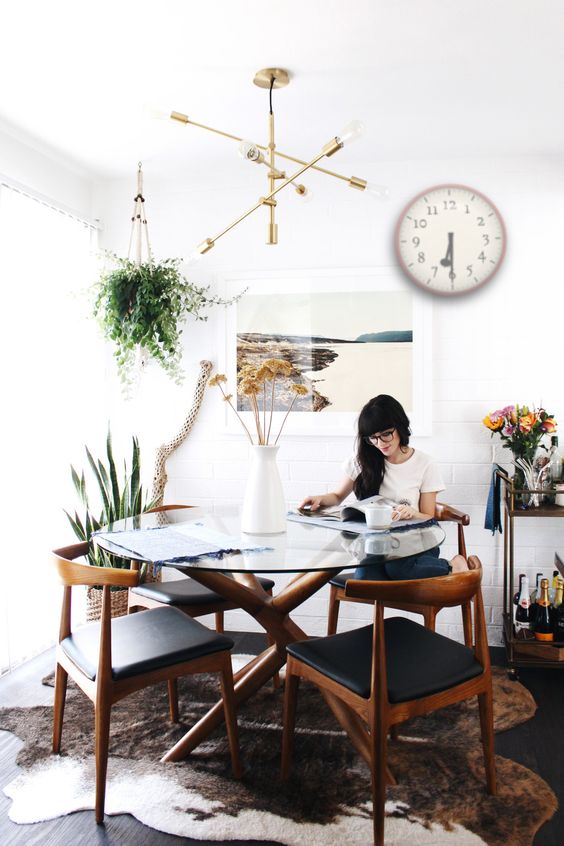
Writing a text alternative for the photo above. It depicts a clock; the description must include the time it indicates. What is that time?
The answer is 6:30
